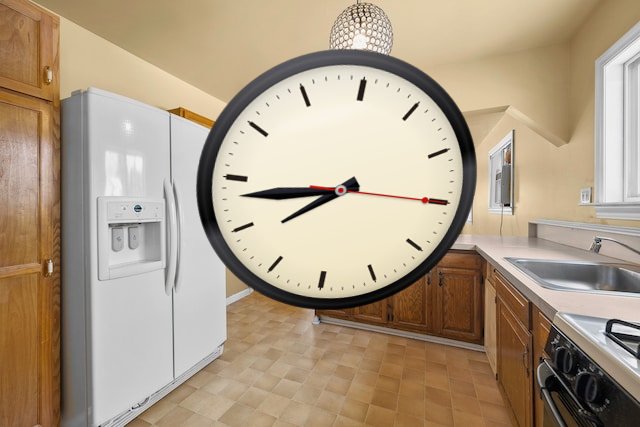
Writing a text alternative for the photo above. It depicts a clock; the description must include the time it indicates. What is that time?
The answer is 7:43:15
